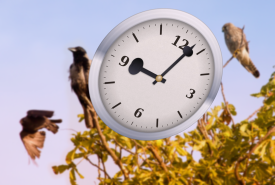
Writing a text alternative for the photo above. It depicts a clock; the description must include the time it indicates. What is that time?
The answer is 9:03
